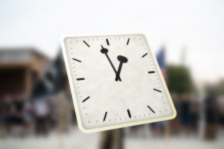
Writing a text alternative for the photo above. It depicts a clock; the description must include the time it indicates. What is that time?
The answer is 12:58
